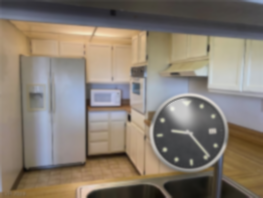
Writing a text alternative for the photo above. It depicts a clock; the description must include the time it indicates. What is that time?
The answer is 9:24
